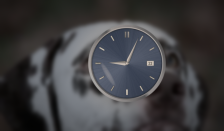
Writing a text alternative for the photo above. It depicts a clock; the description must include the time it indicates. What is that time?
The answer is 9:04
